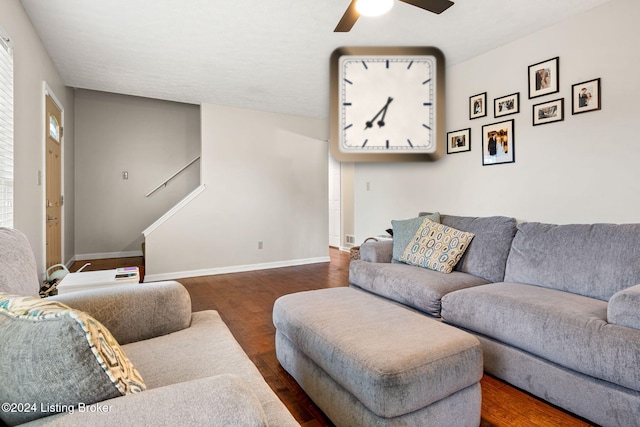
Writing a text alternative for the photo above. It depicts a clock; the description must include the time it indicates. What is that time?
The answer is 6:37
